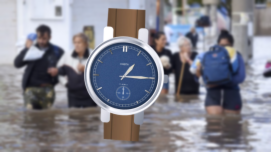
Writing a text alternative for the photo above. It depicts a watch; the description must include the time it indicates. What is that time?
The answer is 1:15
